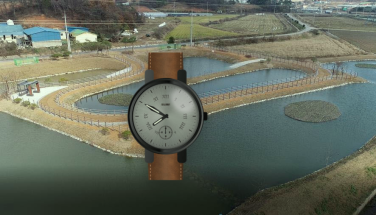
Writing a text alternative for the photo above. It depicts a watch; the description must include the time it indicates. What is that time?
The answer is 7:50
